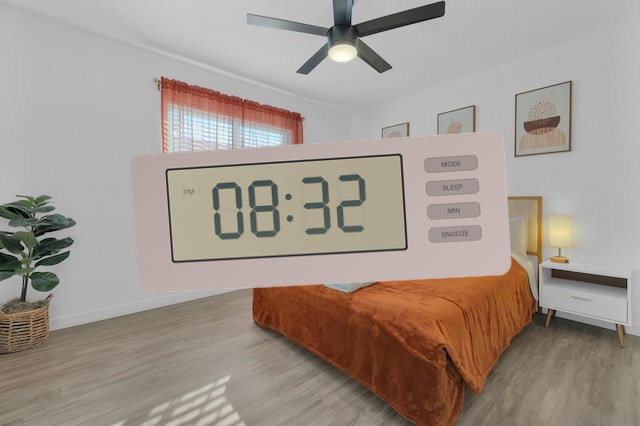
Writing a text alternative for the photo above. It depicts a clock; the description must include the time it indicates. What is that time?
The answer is 8:32
